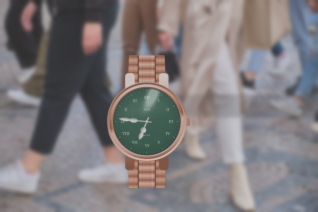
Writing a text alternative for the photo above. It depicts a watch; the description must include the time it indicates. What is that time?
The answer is 6:46
